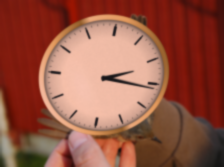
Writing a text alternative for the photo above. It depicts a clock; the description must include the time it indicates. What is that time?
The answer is 2:16
